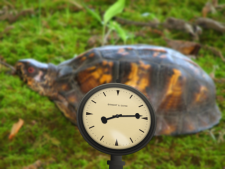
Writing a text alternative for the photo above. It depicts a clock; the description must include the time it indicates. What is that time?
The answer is 8:14
